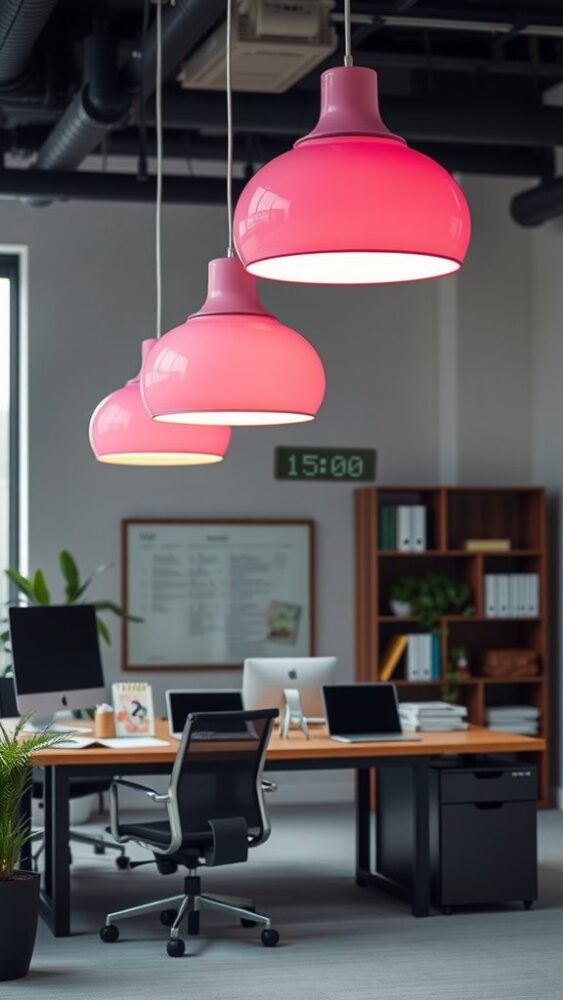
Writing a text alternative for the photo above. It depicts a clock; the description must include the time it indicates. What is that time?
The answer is 15:00
